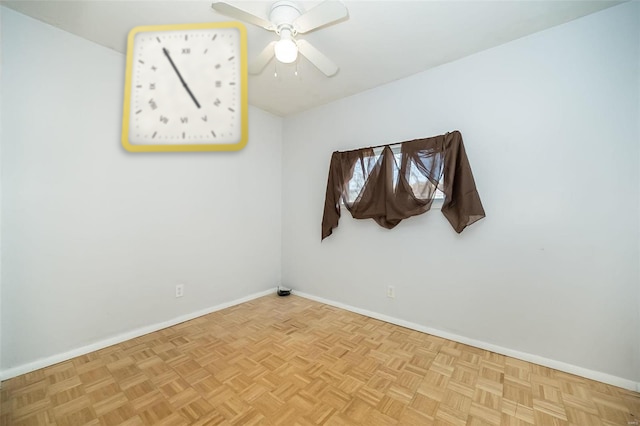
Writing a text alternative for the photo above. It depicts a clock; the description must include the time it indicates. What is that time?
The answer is 4:55
